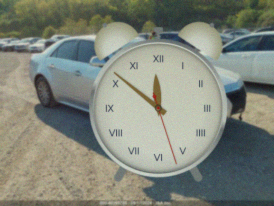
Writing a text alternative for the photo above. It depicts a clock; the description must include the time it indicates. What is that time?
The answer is 11:51:27
